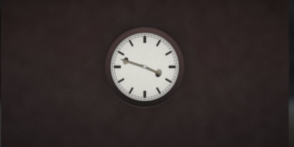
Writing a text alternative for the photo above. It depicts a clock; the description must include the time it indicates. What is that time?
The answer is 3:48
